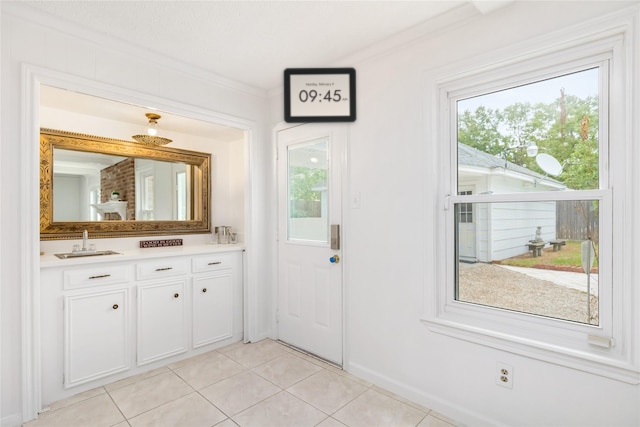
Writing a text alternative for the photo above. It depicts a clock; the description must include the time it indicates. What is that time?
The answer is 9:45
